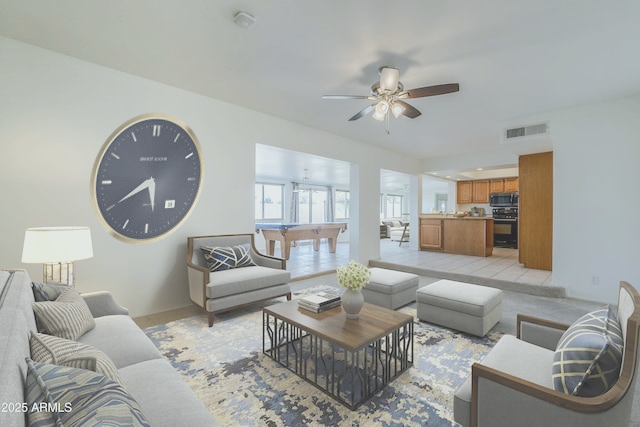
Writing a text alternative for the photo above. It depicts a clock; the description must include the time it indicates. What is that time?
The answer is 5:40
